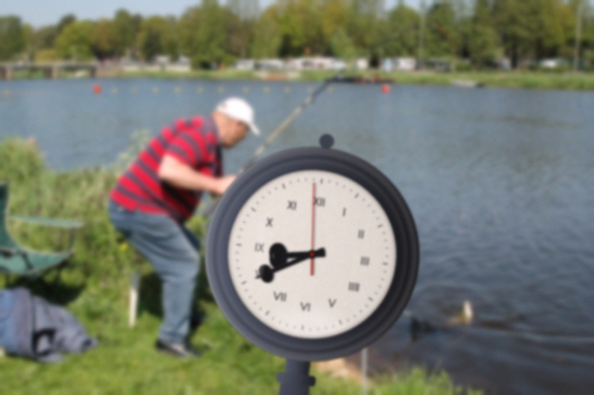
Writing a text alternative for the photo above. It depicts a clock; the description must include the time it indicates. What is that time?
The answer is 8:39:59
